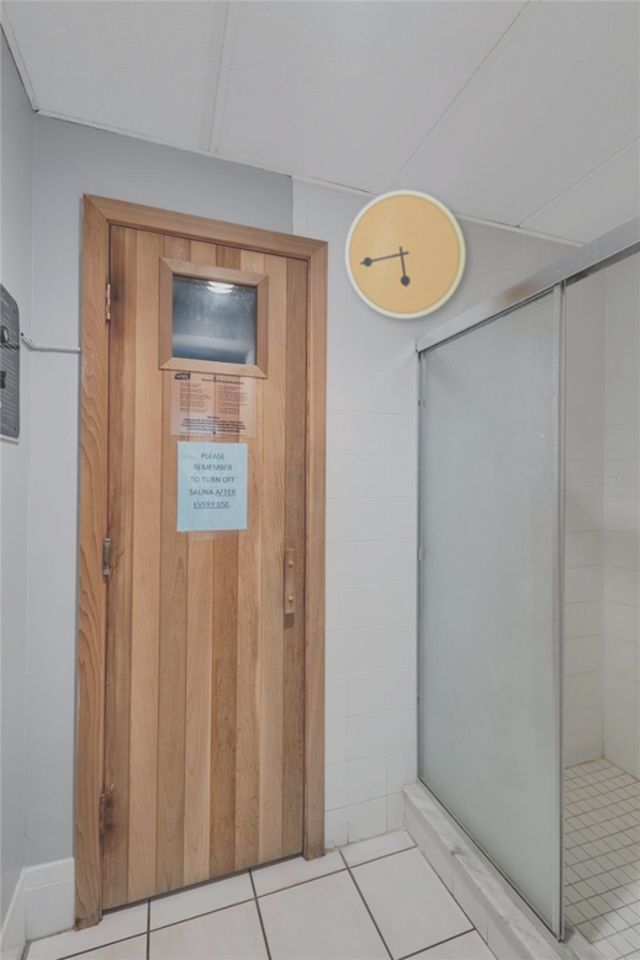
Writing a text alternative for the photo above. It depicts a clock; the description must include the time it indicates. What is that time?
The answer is 5:43
